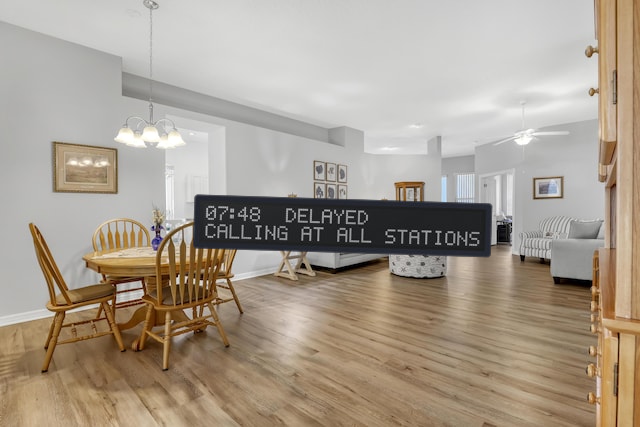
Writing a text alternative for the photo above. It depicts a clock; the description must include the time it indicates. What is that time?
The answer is 7:48
